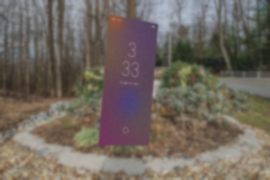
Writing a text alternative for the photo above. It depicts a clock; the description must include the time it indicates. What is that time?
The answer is 3:33
